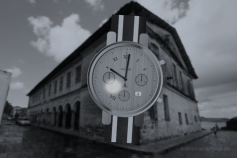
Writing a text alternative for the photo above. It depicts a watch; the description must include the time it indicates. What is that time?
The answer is 10:01
